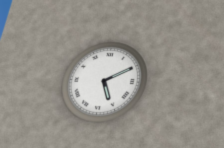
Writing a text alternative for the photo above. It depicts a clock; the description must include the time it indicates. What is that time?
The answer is 5:10
